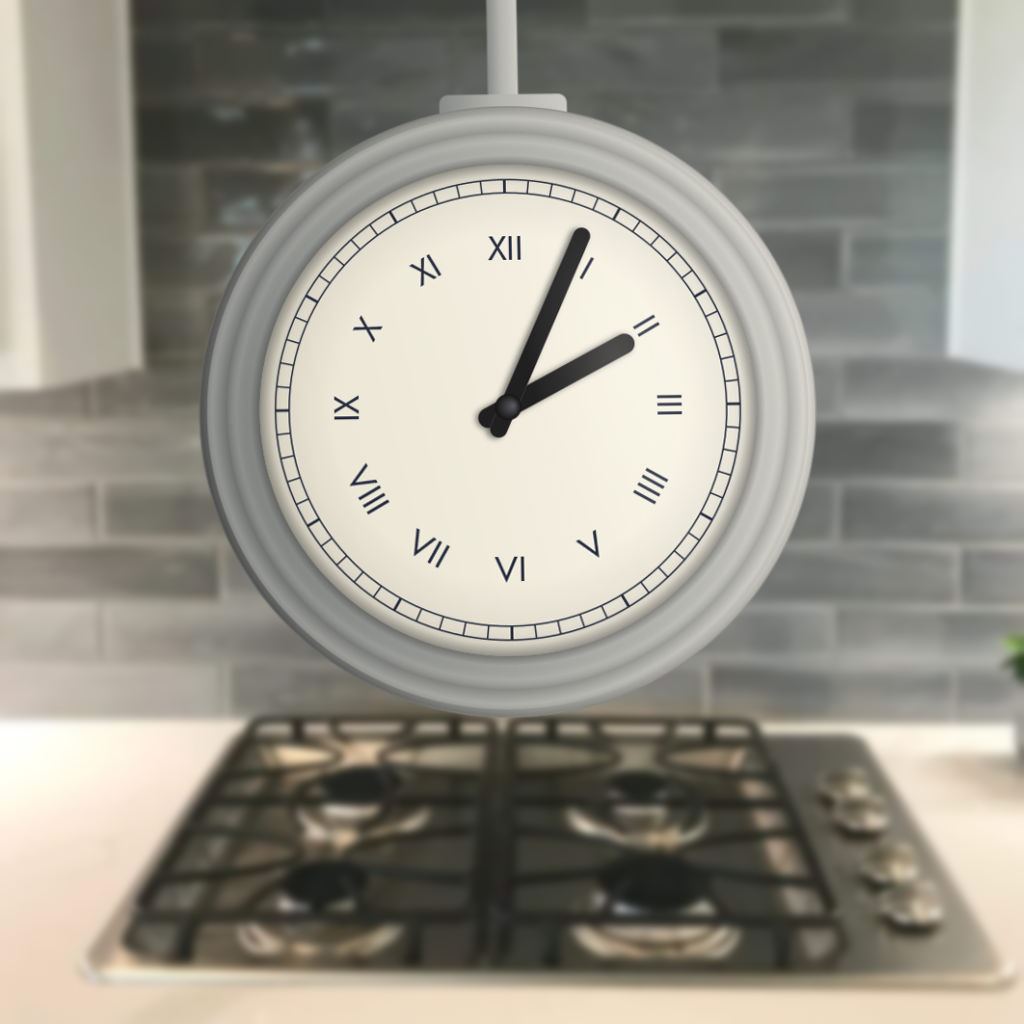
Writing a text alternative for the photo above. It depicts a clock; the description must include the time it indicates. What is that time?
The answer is 2:04
